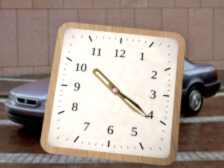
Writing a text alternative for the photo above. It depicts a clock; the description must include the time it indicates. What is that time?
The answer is 10:21
